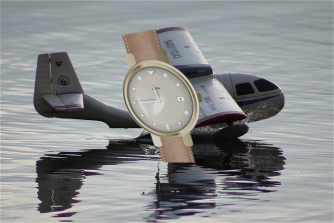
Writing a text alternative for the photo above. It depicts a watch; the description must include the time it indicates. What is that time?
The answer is 11:45
